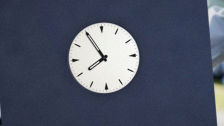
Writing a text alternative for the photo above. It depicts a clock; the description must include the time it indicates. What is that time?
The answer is 7:55
